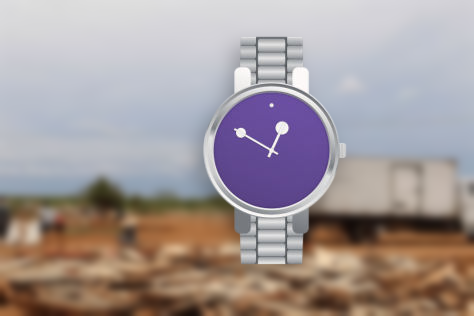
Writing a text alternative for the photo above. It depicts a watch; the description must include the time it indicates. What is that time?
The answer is 12:50
